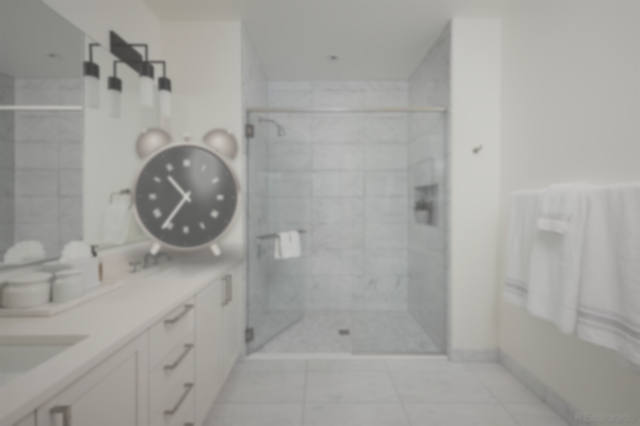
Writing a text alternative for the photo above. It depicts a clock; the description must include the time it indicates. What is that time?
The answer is 10:36
